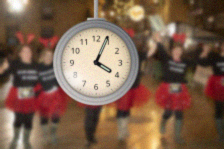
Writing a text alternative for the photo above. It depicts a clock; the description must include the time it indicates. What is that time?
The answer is 4:04
